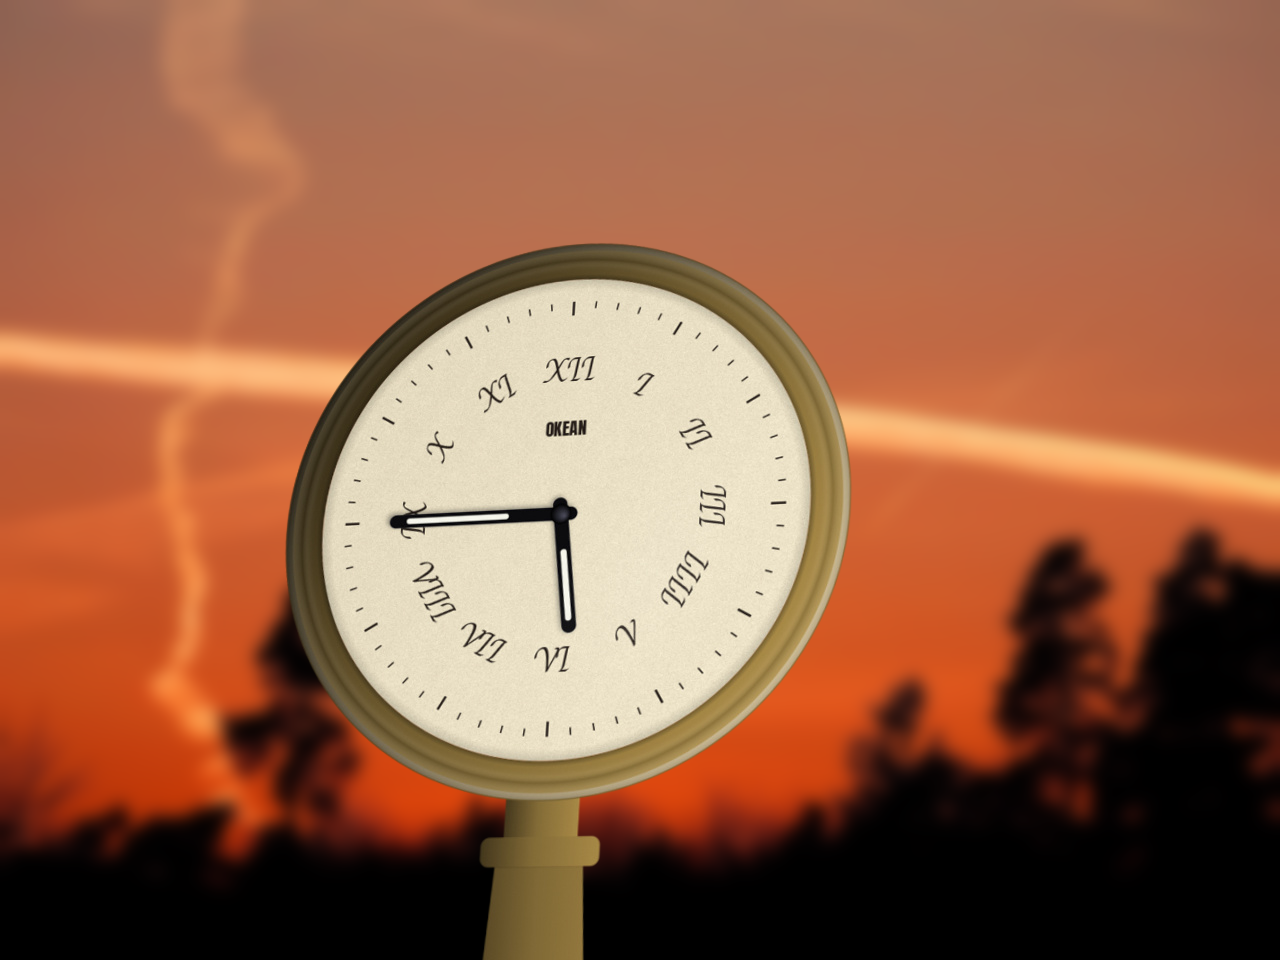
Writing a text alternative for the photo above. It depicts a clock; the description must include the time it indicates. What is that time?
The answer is 5:45
